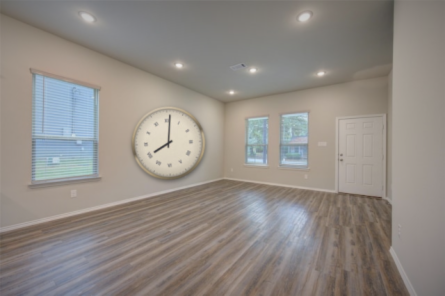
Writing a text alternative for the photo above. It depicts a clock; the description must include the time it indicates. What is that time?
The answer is 8:01
